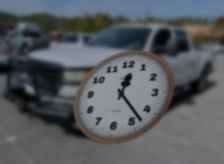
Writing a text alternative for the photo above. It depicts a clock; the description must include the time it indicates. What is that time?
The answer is 12:23
